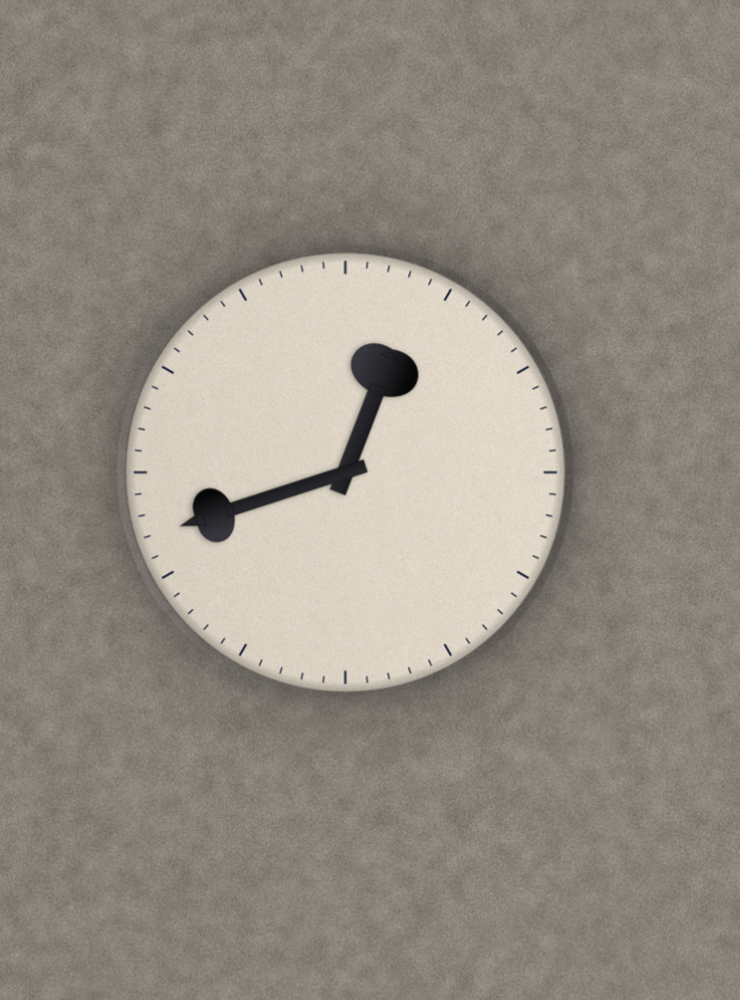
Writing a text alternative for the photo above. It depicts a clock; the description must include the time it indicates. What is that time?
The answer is 12:42
